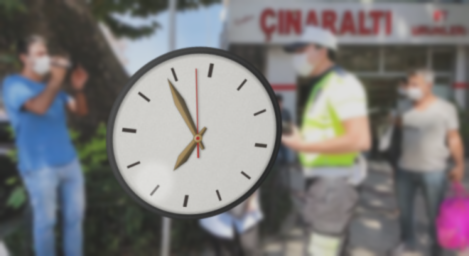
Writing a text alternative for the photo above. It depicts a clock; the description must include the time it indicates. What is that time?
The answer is 6:53:58
